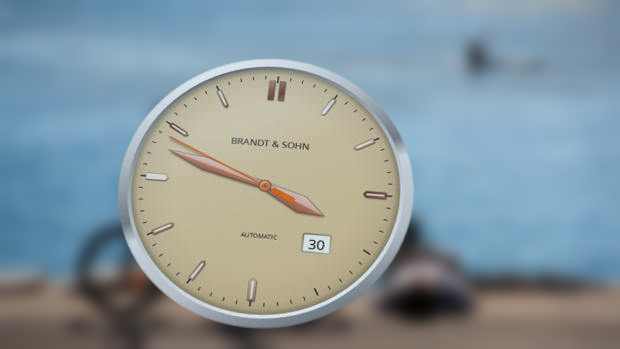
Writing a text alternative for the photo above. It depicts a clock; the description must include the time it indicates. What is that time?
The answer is 3:47:49
